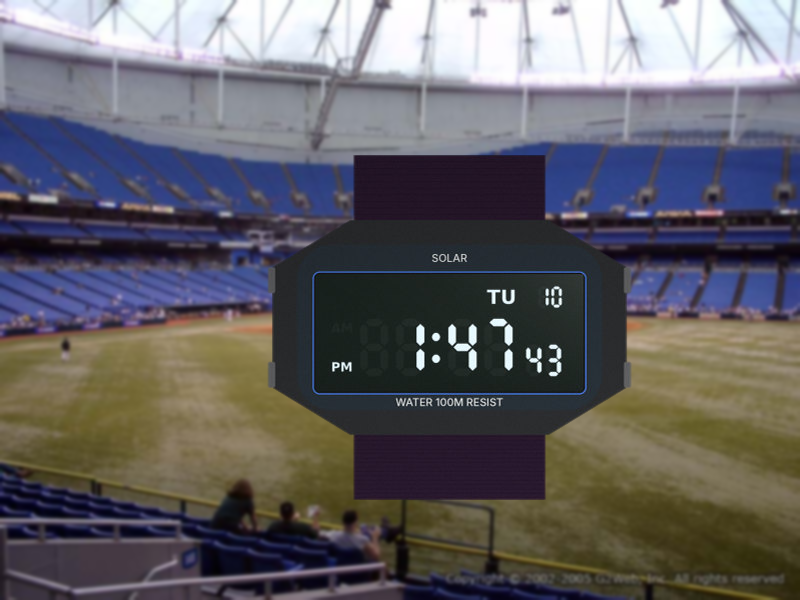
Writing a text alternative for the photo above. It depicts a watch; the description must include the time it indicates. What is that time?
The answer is 1:47:43
